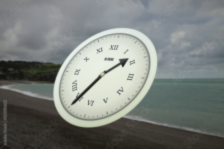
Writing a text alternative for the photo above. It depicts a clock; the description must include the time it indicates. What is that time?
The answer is 1:35
